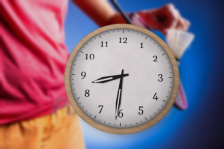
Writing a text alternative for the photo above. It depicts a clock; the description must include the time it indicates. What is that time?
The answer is 8:31
